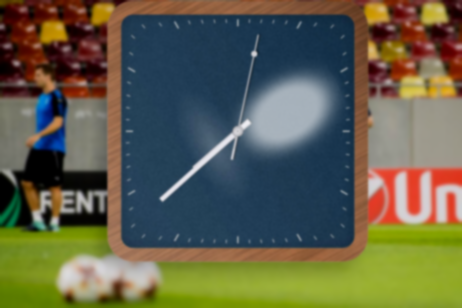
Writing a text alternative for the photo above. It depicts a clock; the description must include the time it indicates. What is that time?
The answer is 7:38:02
